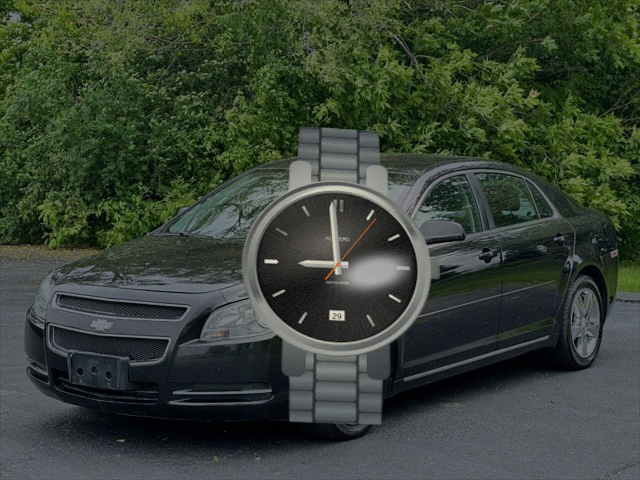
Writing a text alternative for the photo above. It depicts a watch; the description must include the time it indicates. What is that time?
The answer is 8:59:06
